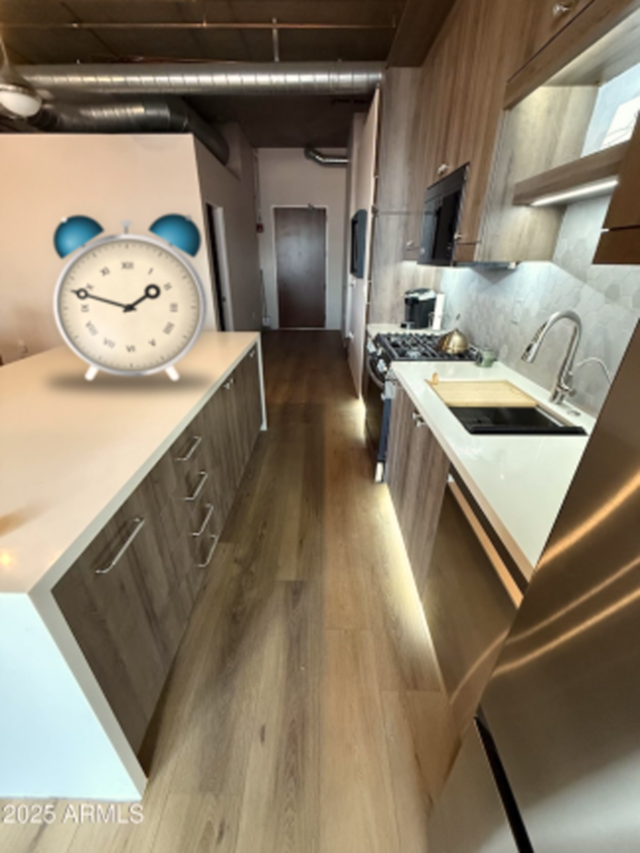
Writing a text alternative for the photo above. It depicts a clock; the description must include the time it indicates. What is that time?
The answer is 1:48
